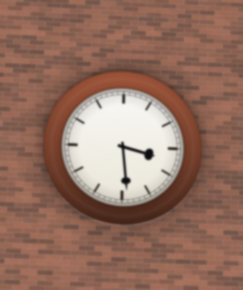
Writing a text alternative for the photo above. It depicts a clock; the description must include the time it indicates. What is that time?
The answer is 3:29
